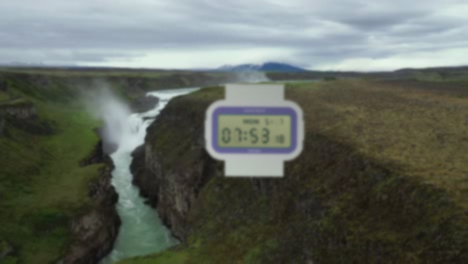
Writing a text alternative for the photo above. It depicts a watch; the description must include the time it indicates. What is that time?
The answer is 7:53
